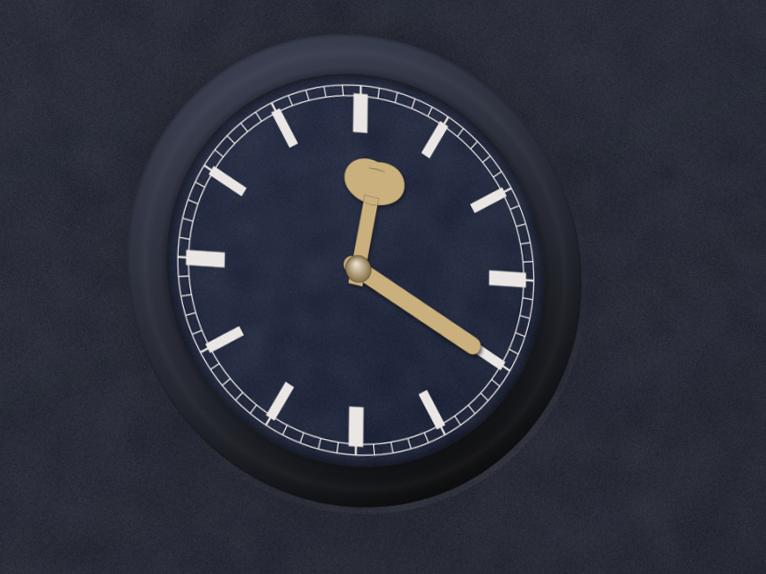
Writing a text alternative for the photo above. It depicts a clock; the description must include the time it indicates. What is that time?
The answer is 12:20
